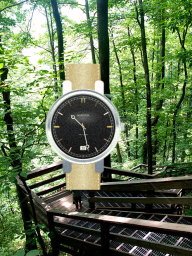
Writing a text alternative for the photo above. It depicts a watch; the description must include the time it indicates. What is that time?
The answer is 10:28
